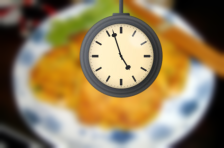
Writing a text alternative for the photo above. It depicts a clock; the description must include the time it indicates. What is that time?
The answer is 4:57
